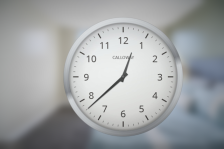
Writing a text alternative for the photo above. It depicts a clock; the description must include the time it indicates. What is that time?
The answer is 12:38
